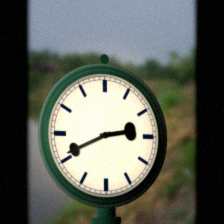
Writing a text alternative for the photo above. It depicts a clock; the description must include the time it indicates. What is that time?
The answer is 2:41
